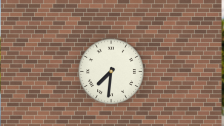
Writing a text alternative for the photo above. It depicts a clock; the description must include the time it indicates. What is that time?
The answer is 7:31
